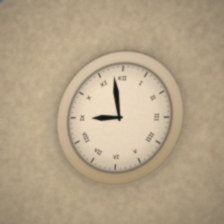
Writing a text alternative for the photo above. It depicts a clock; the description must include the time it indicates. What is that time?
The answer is 8:58
